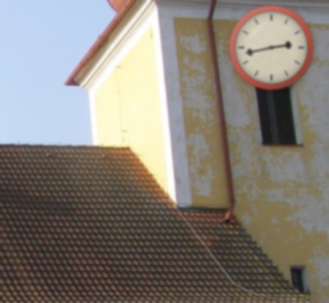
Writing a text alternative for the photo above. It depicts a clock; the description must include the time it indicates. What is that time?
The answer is 2:43
